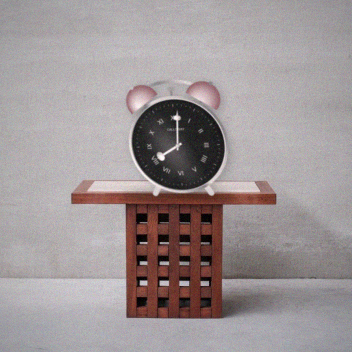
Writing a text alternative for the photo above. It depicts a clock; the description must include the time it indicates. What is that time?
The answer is 8:01
